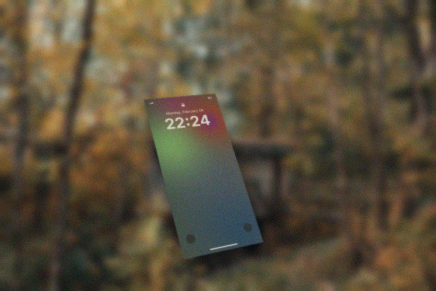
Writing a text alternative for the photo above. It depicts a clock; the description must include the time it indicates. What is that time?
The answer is 22:24
